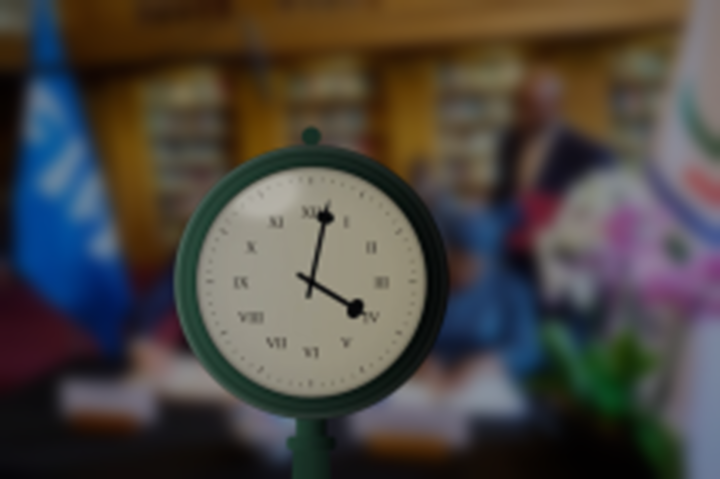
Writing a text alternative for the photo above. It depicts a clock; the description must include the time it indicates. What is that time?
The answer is 4:02
